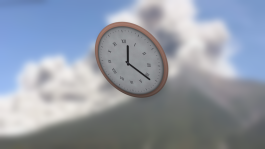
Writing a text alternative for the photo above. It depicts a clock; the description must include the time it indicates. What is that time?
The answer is 12:21
